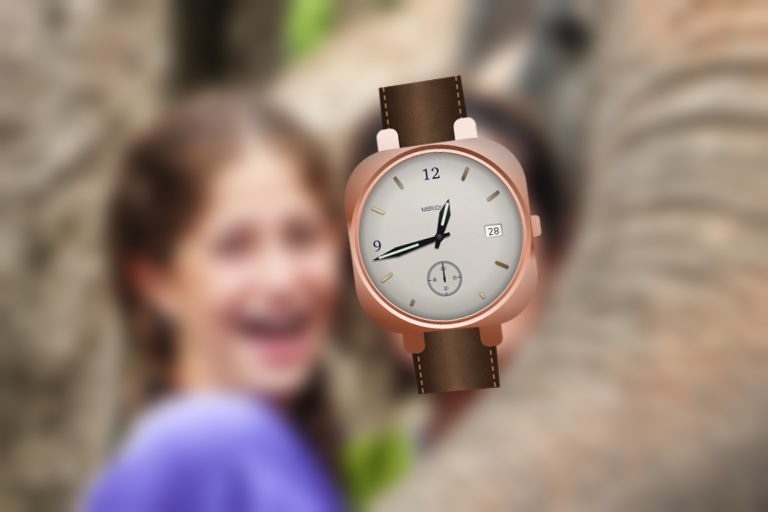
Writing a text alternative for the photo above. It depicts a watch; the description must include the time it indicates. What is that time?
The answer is 12:43
